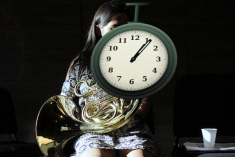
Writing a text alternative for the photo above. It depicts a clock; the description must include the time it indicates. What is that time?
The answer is 1:06
